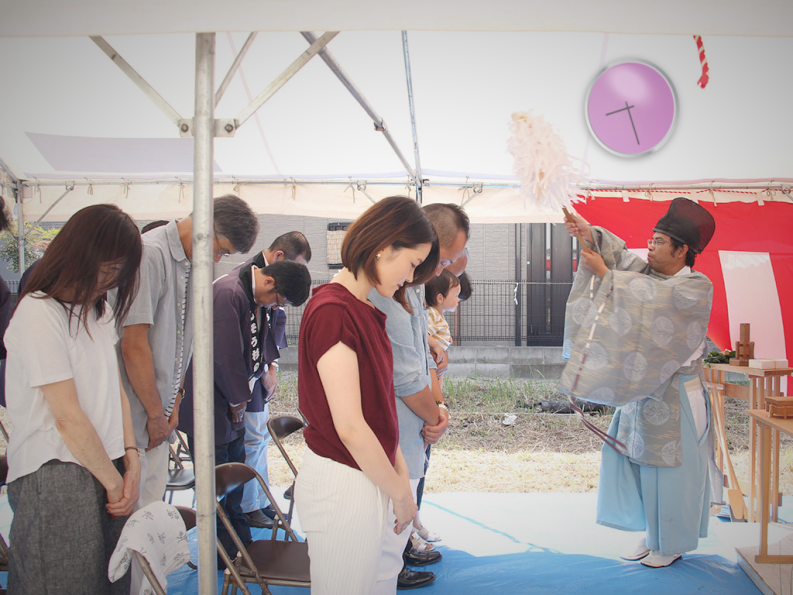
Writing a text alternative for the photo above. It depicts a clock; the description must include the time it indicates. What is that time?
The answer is 8:27
